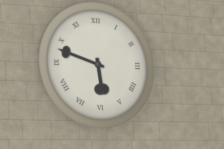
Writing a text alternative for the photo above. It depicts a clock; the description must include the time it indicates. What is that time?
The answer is 5:48
